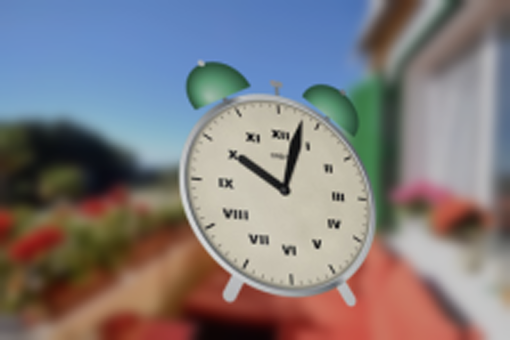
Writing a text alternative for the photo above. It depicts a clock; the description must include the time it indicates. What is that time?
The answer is 10:03
